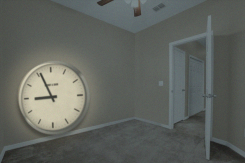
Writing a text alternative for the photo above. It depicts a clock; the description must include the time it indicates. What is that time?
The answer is 8:56
